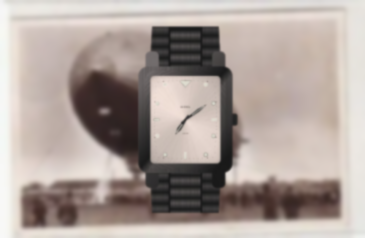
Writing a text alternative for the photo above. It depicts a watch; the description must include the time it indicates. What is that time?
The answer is 7:09
